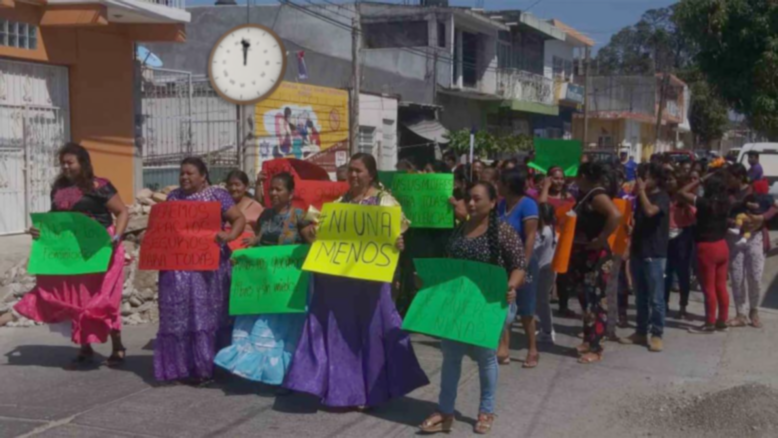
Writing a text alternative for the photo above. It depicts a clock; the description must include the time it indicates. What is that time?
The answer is 11:58
